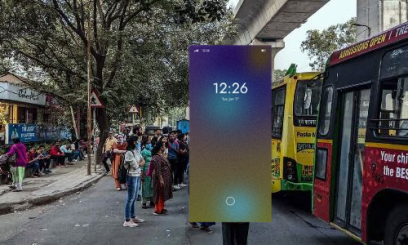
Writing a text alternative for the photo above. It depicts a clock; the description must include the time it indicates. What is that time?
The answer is 12:26
